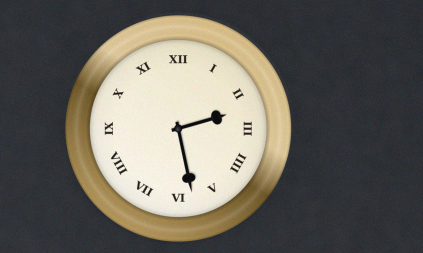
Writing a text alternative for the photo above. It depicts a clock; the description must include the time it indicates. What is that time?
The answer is 2:28
